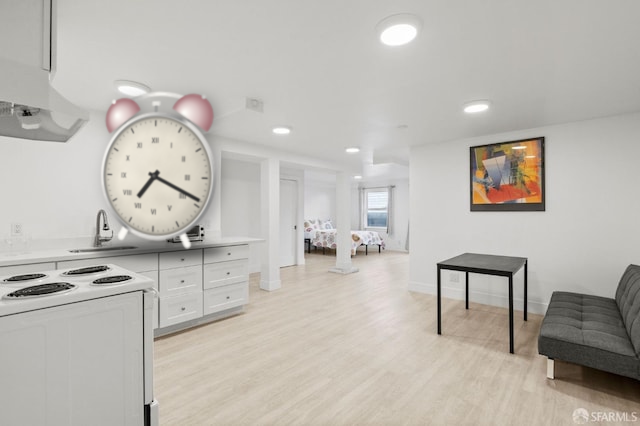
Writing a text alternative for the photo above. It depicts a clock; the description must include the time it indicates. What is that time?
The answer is 7:19
